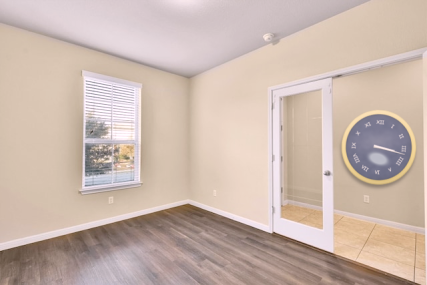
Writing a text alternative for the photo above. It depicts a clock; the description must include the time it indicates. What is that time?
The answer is 3:17
